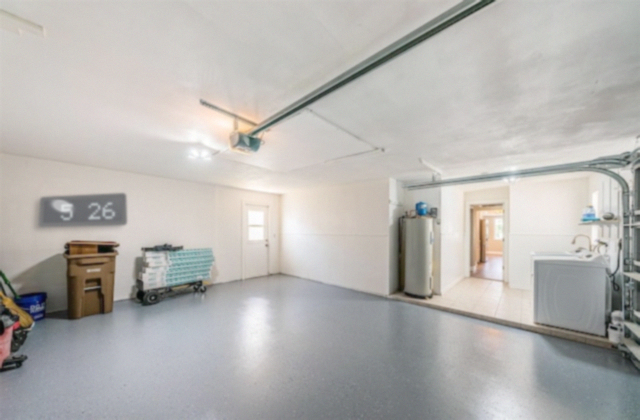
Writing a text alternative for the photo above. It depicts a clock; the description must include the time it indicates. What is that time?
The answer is 5:26
